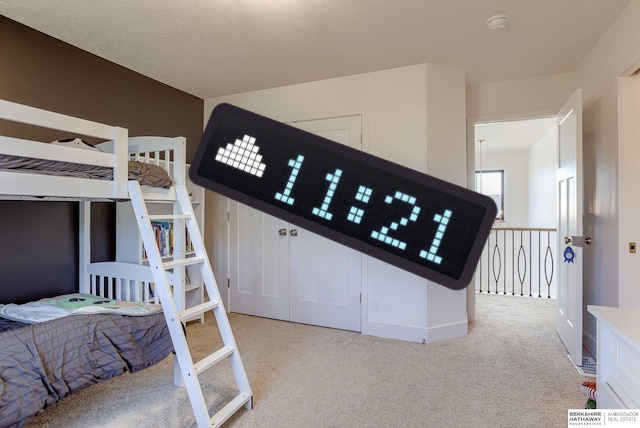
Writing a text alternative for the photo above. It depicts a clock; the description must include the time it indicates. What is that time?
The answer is 11:21
